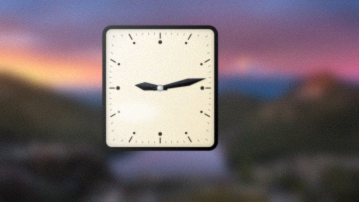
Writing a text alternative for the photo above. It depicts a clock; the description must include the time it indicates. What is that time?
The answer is 9:13
